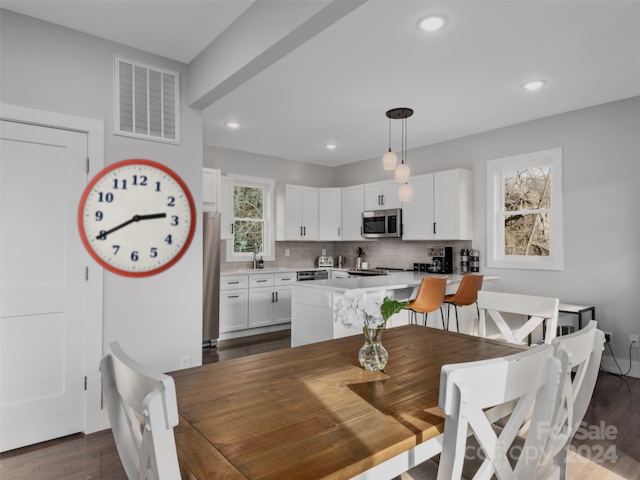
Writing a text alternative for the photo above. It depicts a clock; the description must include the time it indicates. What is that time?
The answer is 2:40
